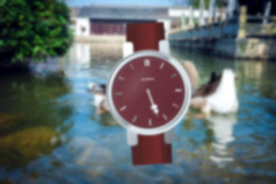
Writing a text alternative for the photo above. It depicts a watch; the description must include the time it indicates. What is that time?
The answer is 5:27
